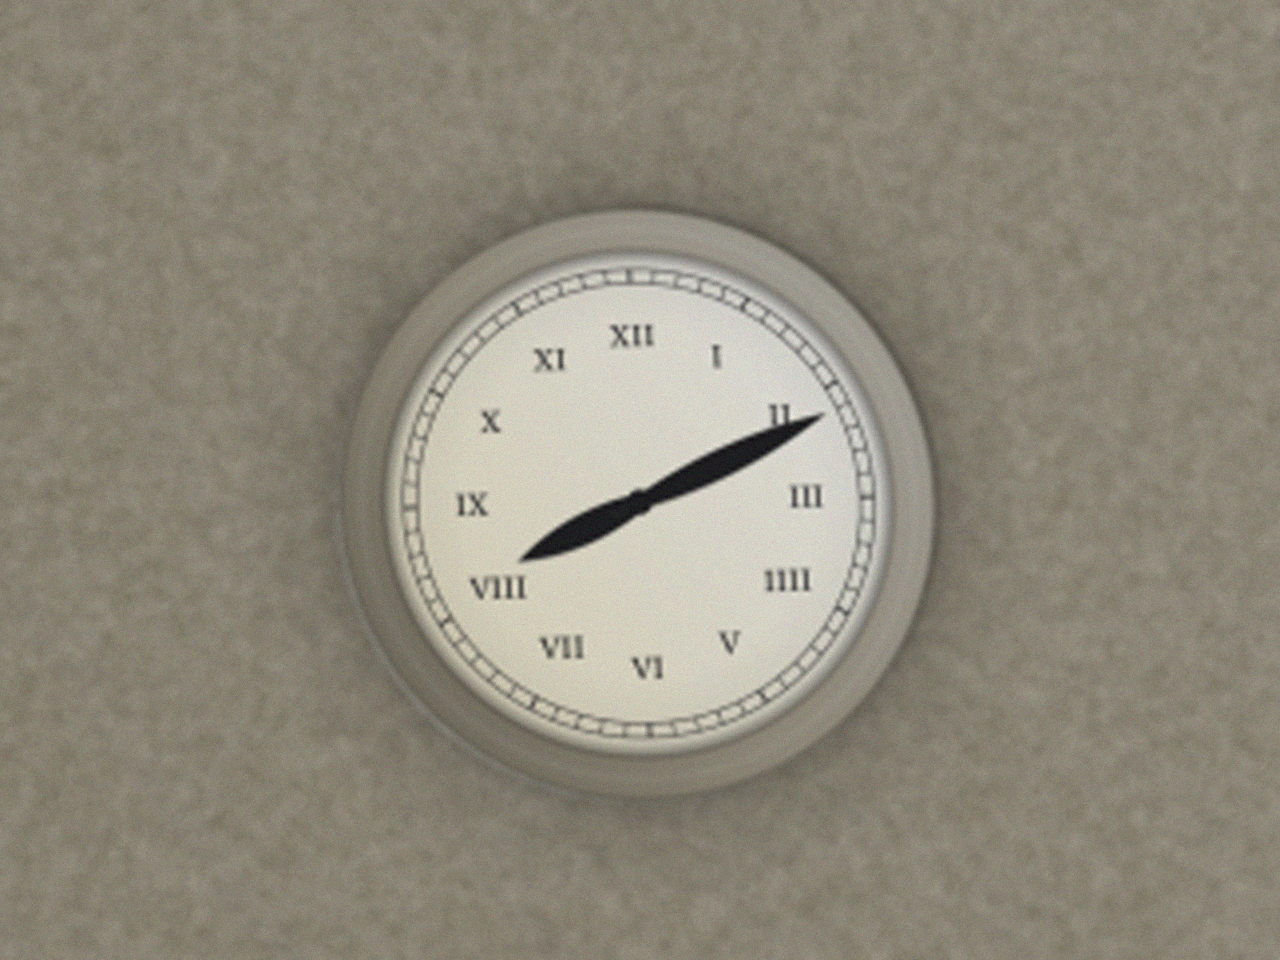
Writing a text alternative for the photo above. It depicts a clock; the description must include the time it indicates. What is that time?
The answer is 8:11
